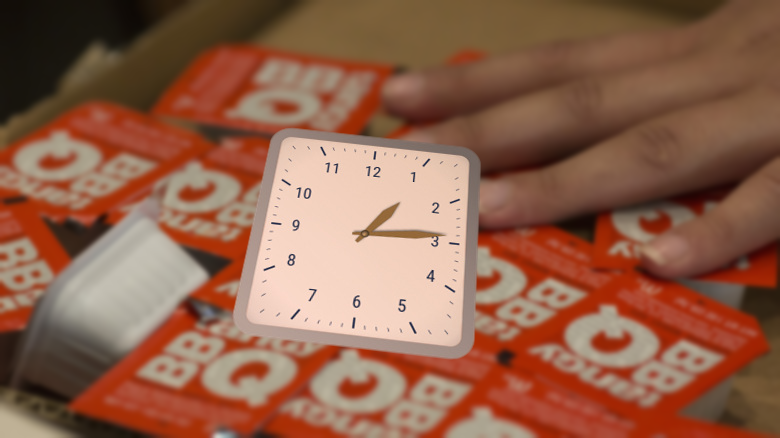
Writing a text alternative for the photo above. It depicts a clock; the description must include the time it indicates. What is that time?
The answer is 1:14
